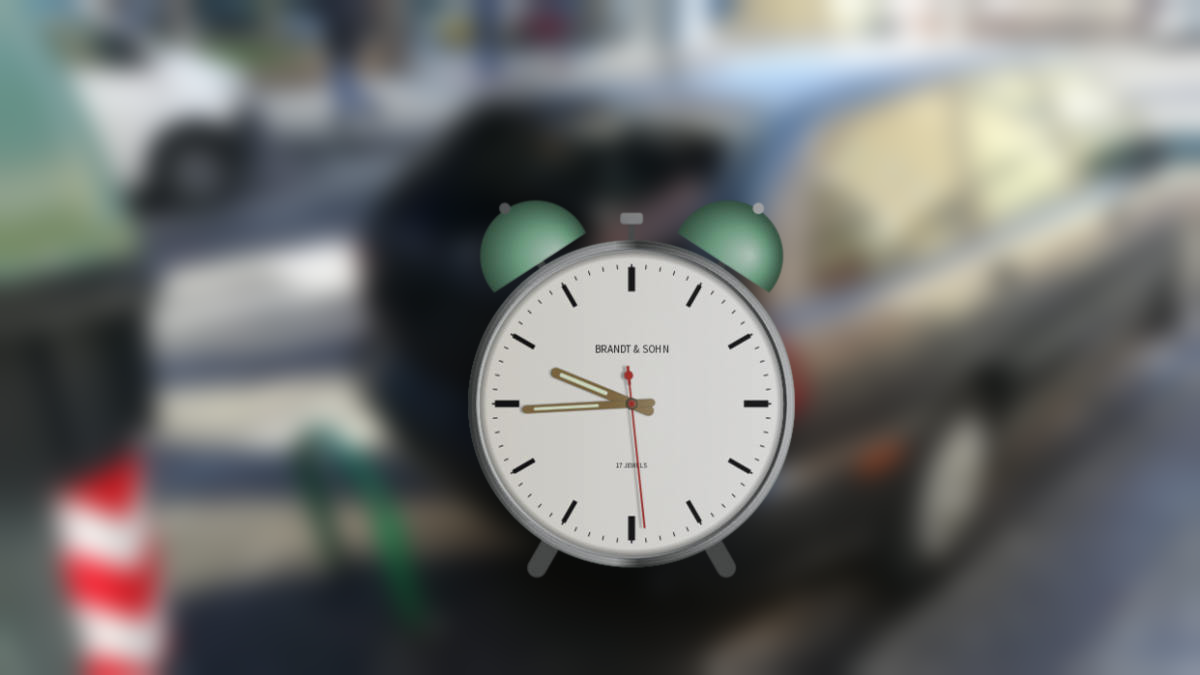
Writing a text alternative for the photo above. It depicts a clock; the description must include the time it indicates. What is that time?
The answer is 9:44:29
